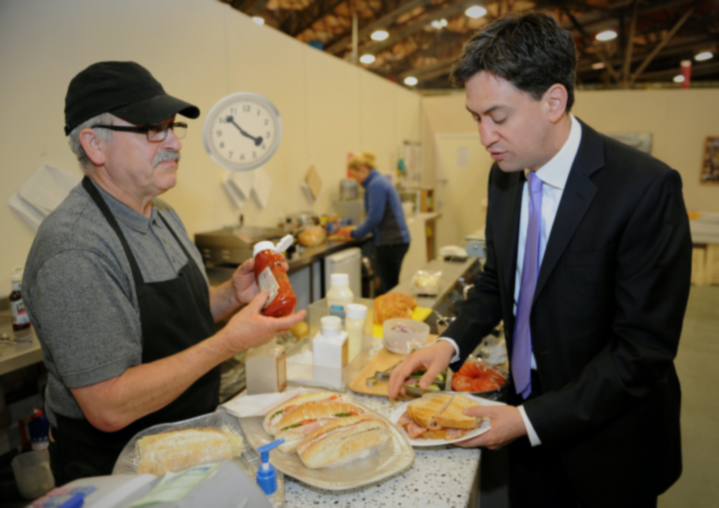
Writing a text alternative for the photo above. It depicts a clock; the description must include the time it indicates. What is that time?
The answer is 3:52
